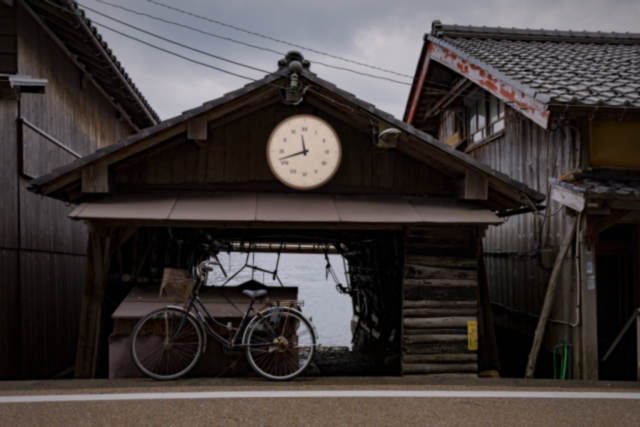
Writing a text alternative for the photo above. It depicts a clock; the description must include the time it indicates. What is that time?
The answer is 11:42
